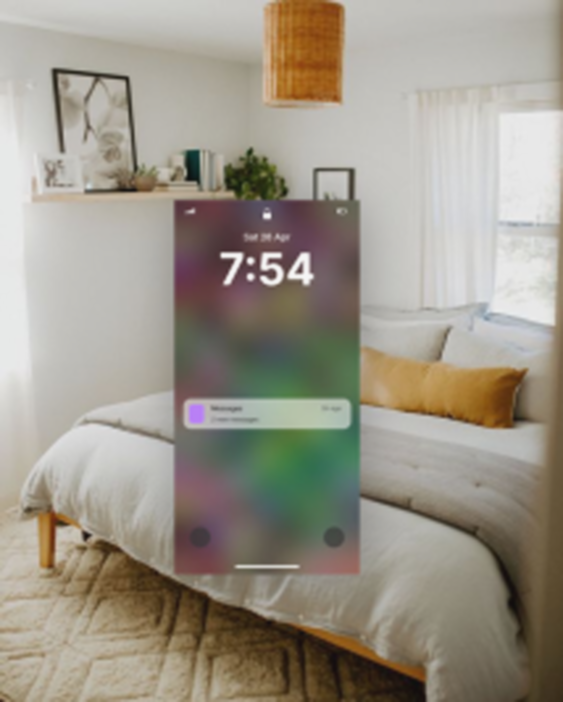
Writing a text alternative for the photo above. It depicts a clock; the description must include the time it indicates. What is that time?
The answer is 7:54
